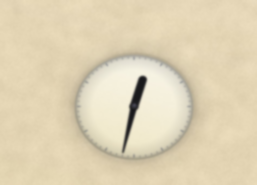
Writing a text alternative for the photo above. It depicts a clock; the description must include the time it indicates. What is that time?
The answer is 12:32
